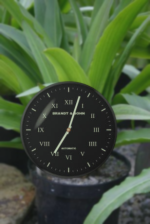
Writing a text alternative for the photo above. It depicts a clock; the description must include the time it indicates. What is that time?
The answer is 7:03
